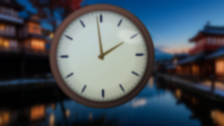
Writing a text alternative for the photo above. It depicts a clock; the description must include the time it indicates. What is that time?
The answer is 1:59
